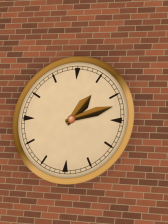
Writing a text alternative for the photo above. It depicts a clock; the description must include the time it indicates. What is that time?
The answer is 1:12
